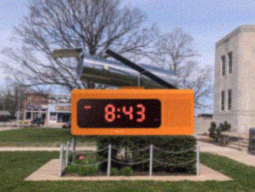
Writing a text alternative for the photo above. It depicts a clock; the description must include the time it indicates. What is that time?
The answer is 8:43
